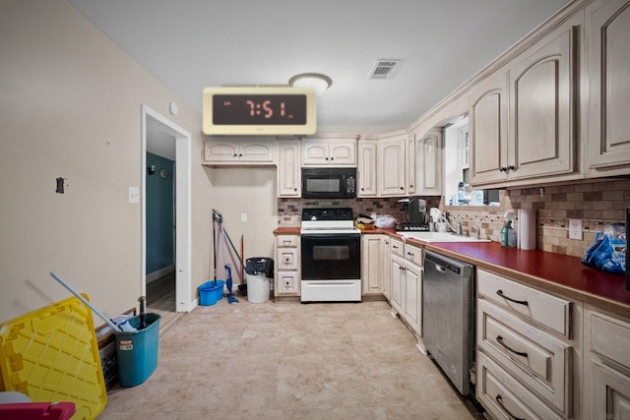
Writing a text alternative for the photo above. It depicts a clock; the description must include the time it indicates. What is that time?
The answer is 7:51
